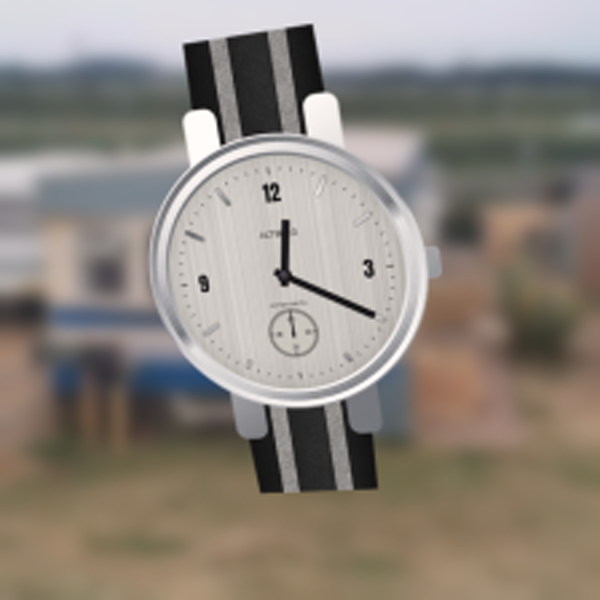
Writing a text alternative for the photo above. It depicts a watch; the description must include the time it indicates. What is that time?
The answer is 12:20
